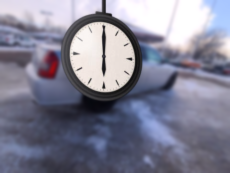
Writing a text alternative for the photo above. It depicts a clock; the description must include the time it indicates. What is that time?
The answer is 6:00
